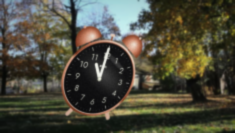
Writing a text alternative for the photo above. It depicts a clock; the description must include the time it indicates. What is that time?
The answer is 11:00
